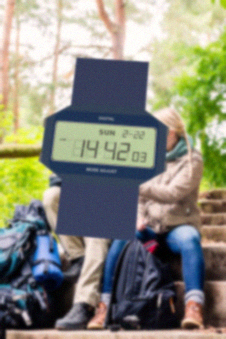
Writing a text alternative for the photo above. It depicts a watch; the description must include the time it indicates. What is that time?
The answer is 14:42
